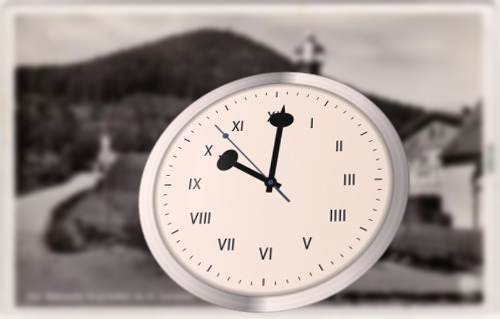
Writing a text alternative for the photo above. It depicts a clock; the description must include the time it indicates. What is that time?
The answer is 10:00:53
